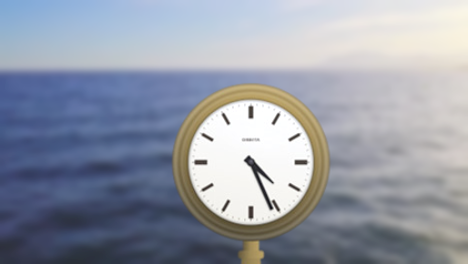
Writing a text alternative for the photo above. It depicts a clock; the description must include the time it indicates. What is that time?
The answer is 4:26
